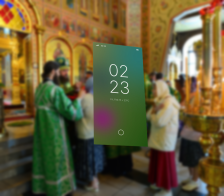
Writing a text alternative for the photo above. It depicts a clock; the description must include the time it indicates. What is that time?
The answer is 2:23
